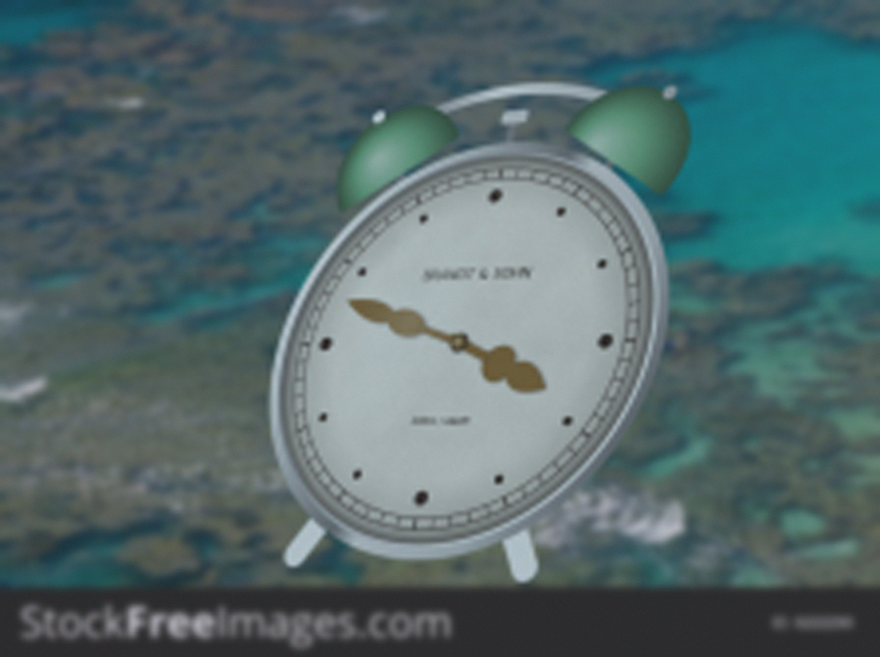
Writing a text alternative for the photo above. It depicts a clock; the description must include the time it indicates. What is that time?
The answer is 3:48
